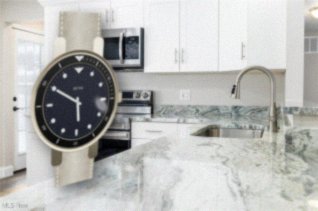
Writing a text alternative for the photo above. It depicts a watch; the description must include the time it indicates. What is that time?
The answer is 5:50
